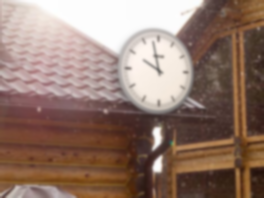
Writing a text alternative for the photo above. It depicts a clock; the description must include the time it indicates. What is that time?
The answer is 9:58
